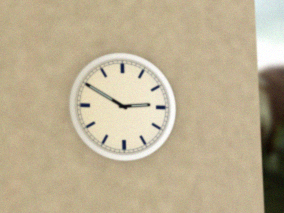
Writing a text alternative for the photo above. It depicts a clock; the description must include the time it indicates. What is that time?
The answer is 2:50
